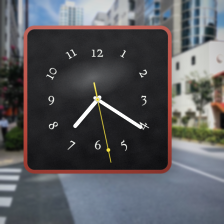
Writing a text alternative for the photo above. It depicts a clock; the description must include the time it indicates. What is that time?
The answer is 7:20:28
